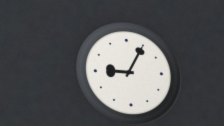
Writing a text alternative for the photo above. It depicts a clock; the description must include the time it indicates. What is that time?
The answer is 9:05
